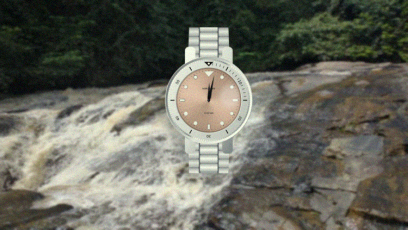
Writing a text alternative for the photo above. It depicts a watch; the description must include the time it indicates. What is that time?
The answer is 12:02
